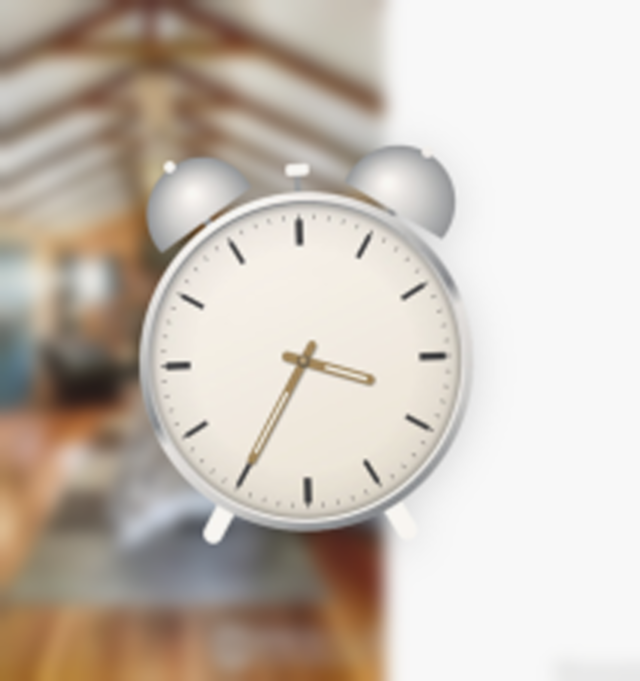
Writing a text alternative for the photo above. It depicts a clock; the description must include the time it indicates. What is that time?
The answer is 3:35
